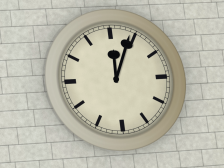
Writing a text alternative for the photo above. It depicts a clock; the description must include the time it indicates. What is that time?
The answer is 12:04
